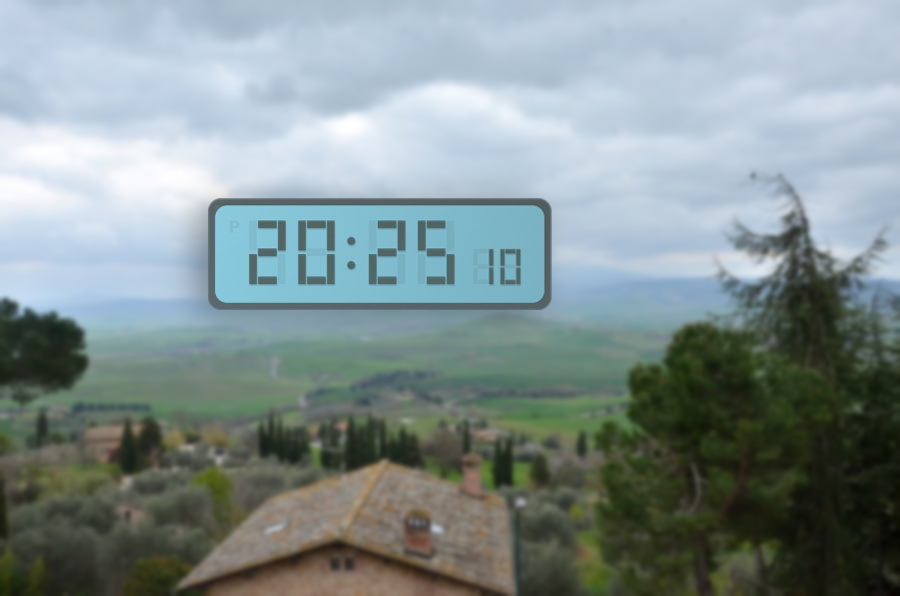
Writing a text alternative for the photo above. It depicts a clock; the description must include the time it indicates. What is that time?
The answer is 20:25:10
